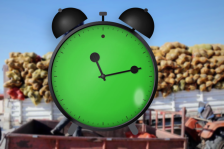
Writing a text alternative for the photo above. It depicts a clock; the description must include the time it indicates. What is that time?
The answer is 11:13
